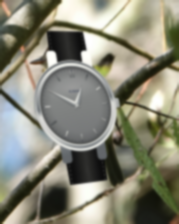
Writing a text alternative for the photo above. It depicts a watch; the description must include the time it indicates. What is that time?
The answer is 12:50
